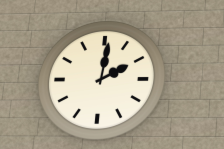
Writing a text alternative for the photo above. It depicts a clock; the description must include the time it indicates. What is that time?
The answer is 2:01
